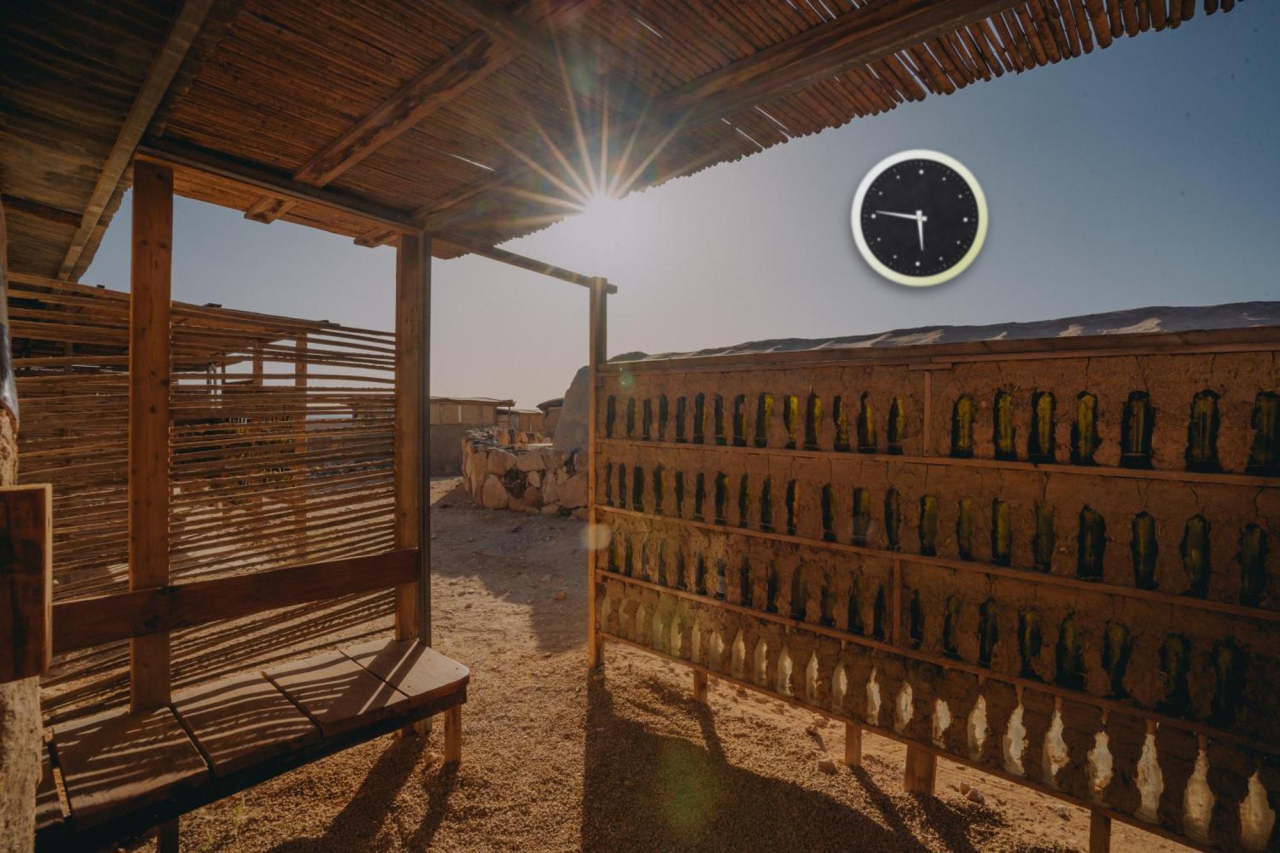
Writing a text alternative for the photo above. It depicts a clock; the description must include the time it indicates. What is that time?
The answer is 5:46
